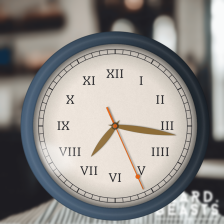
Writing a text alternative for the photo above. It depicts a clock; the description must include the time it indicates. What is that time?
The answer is 7:16:26
